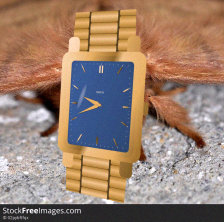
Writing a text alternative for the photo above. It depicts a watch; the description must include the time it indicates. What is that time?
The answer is 9:41
